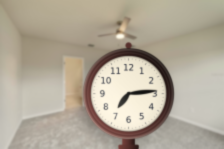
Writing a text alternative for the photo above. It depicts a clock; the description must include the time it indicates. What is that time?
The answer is 7:14
